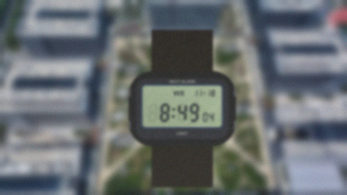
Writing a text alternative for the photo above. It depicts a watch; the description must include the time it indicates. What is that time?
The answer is 8:49
